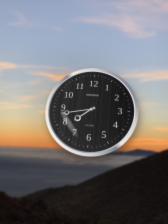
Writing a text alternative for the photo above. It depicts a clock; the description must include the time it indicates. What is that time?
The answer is 7:43
